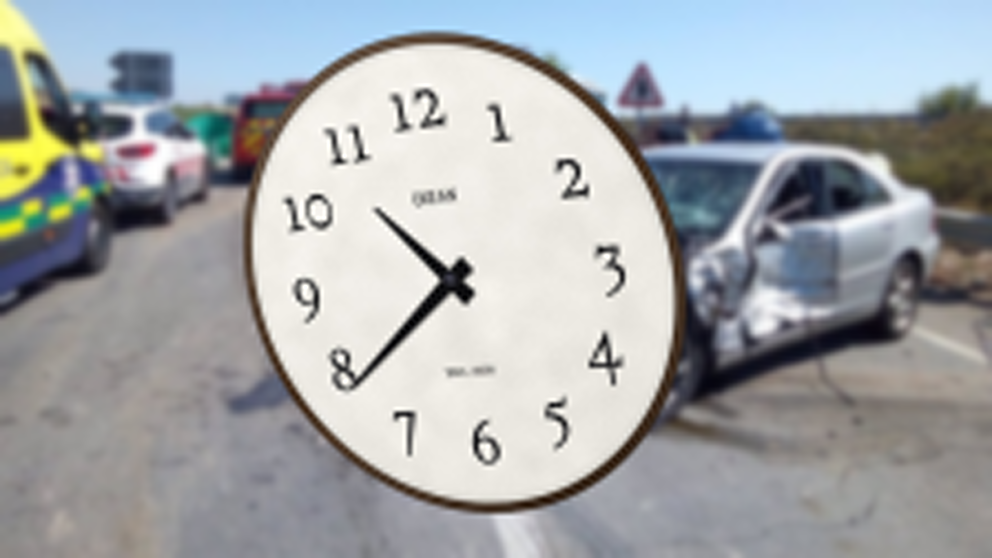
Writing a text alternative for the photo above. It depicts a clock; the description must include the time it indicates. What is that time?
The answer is 10:39
